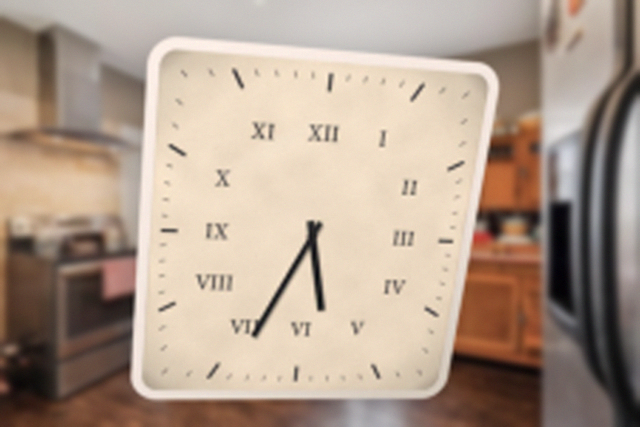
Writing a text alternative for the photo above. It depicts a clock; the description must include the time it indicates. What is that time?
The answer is 5:34
